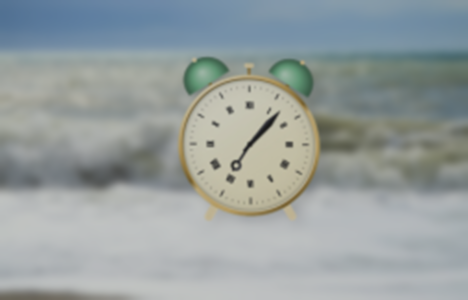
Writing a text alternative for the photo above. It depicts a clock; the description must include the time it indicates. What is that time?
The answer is 7:07
